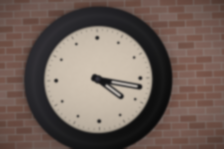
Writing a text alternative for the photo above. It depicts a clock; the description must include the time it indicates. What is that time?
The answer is 4:17
